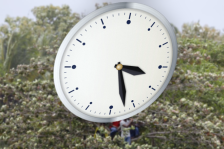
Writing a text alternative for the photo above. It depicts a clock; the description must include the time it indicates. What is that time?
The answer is 3:27
